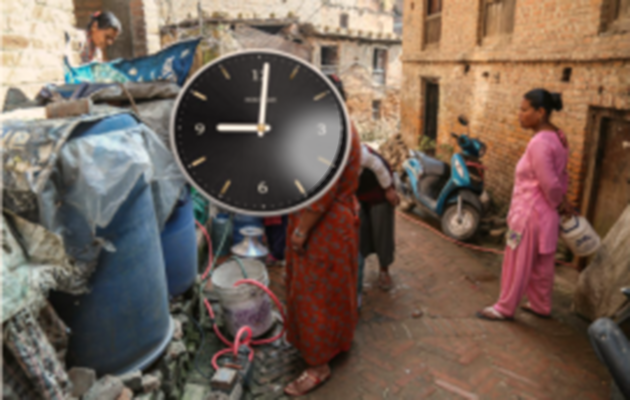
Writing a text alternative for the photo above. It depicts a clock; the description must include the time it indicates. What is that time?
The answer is 9:01
